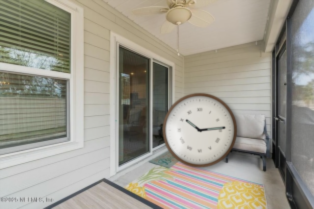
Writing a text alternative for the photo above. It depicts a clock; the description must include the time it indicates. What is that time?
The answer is 10:14
